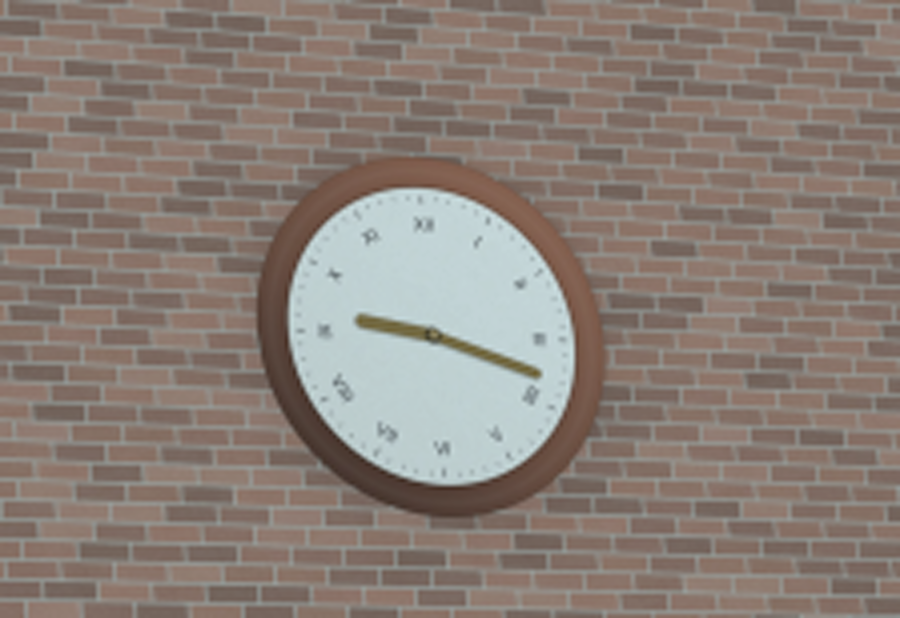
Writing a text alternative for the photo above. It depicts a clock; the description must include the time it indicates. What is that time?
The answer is 9:18
